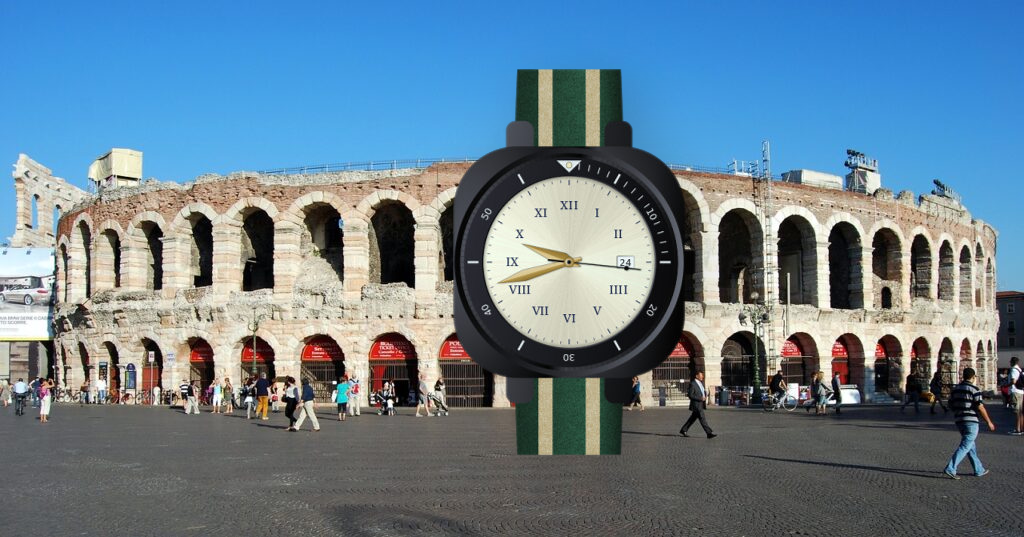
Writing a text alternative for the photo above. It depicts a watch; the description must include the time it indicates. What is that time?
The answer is 9:42:16
